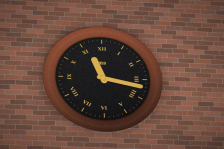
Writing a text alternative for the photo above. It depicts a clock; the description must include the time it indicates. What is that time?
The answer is 11:17
